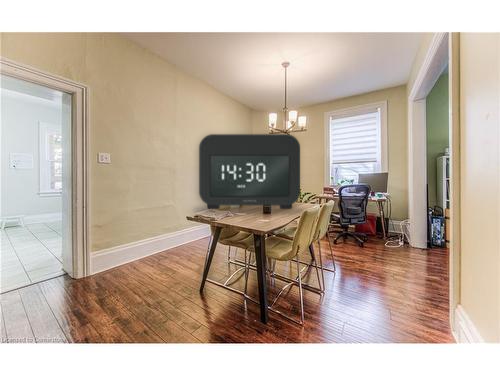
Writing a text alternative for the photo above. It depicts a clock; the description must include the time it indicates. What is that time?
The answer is 14:30
